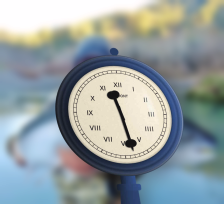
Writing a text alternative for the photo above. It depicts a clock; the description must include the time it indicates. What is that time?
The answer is 11:28
